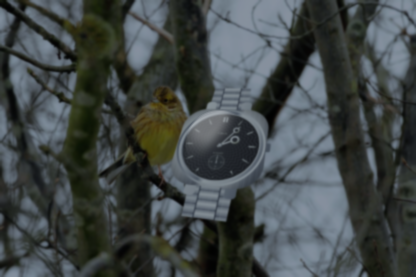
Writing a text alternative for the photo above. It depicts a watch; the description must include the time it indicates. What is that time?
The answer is 2:06
